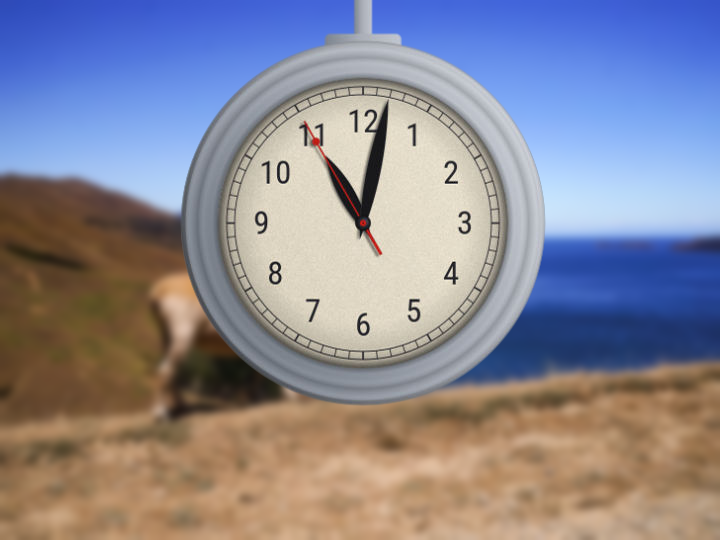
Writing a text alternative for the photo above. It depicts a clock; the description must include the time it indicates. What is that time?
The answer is 11:01:55
